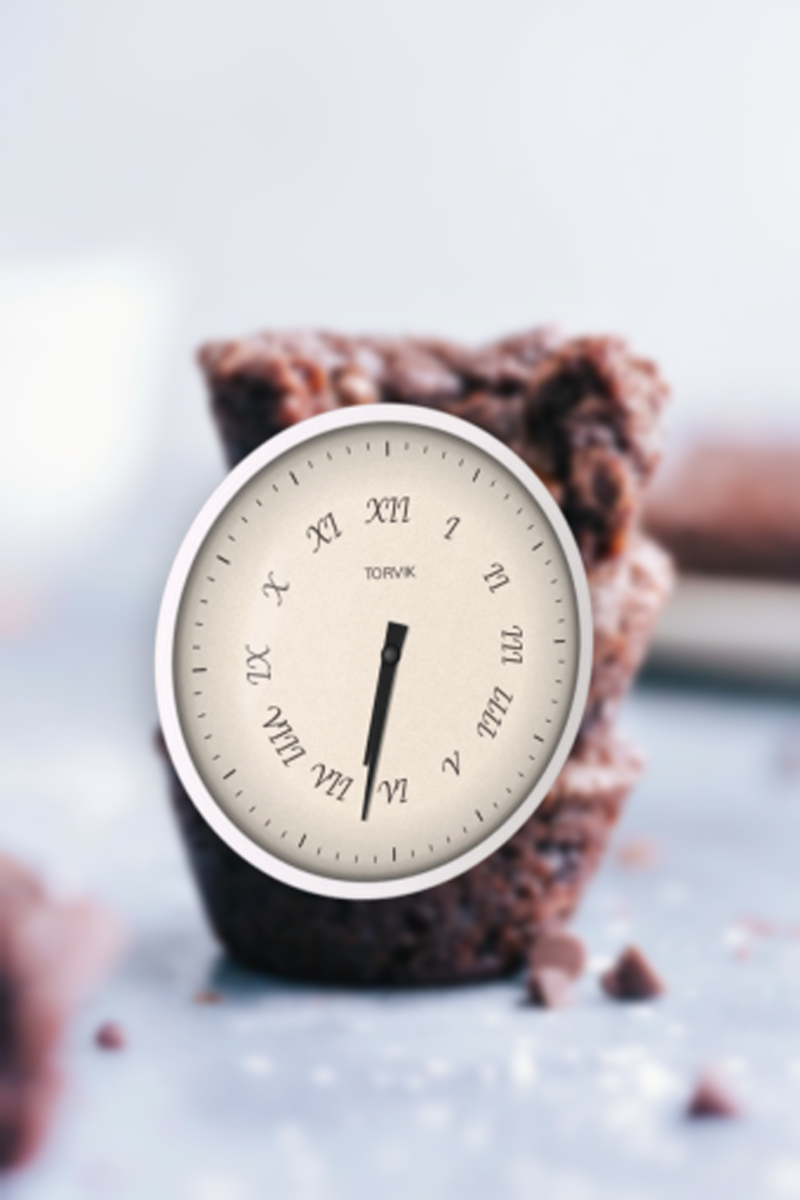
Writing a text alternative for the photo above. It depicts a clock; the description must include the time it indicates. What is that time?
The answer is 6:32
